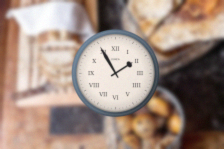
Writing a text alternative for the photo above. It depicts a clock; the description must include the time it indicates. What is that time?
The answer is 1:55
